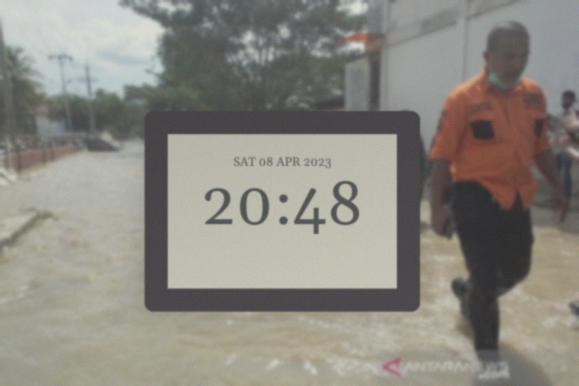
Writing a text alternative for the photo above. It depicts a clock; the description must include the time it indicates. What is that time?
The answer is 20:48
